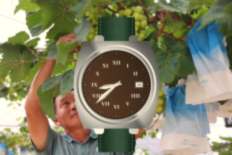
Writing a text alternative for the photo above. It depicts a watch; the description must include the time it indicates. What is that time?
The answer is 8:38
